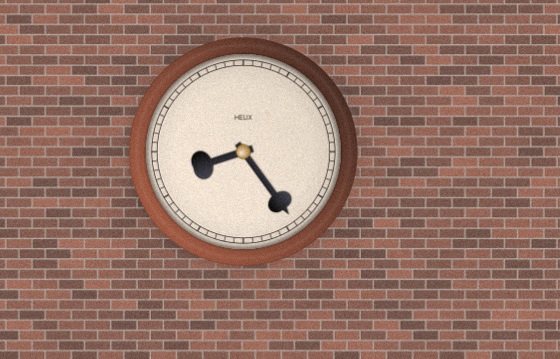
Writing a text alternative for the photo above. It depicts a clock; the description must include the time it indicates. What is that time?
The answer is 8:24
